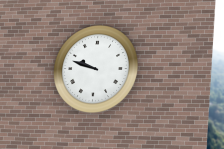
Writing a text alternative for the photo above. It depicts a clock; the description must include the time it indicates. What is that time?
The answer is 9:48
